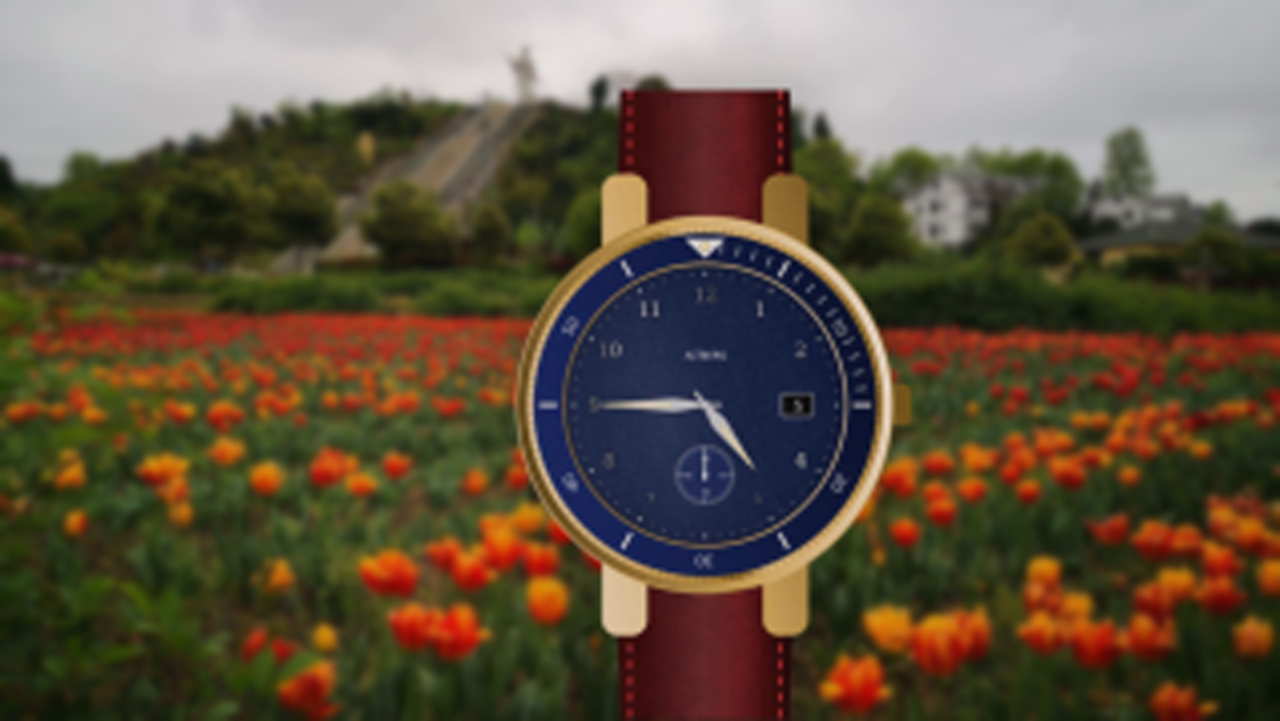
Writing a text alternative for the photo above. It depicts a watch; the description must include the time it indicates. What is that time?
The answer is 4:45
